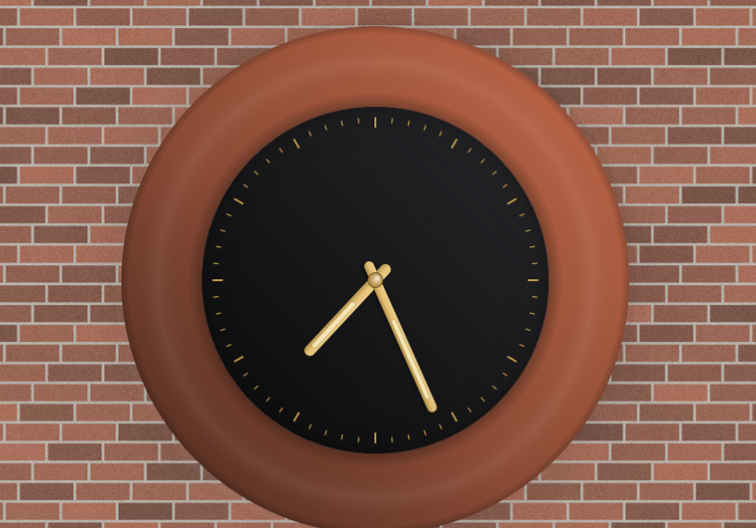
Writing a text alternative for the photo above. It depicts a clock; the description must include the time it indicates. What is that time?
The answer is 7:26
